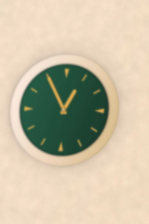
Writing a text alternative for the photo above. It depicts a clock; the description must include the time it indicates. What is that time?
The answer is 12:55
